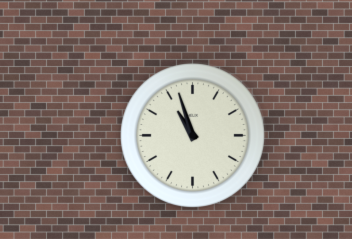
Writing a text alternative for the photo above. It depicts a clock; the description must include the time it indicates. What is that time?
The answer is 10:57
